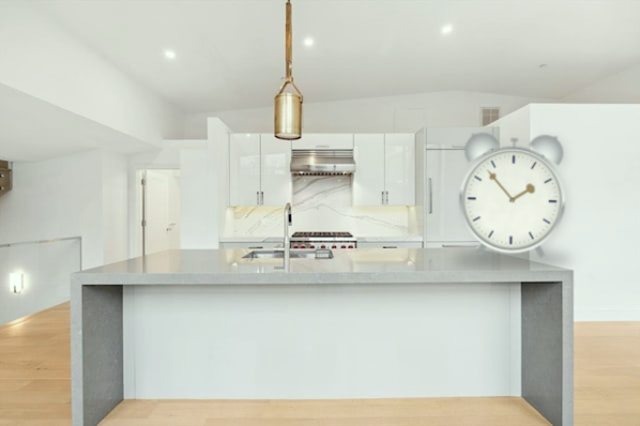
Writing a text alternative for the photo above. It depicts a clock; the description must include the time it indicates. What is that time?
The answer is 1:53
